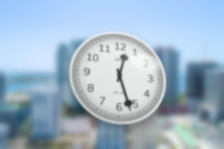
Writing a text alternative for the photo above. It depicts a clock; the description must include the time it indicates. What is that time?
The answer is 12:27
